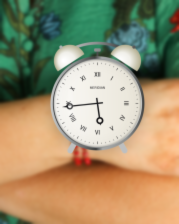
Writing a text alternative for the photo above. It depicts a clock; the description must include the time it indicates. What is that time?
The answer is 5:44
